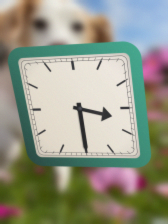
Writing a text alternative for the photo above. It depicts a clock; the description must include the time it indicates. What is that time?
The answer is 3:30
